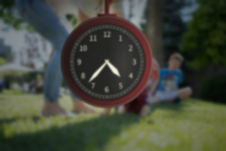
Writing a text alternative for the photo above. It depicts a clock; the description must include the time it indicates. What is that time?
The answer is 4:37
